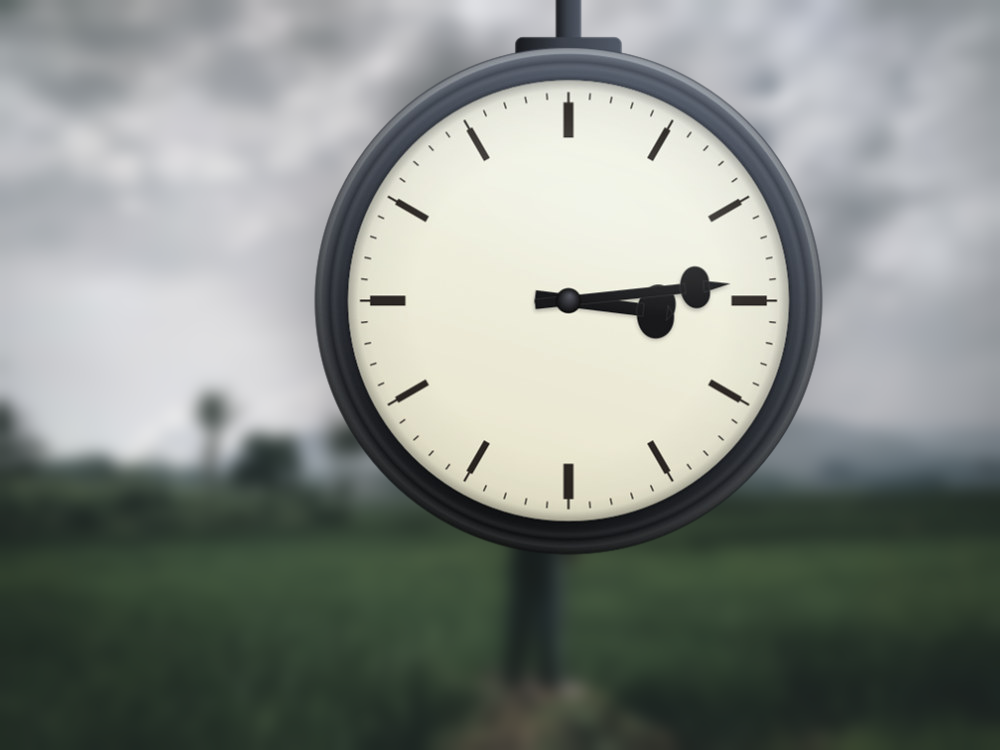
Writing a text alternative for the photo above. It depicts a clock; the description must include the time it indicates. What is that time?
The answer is 3:14
